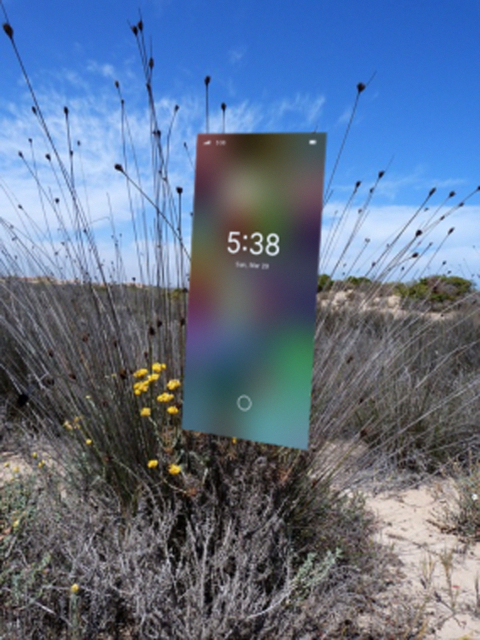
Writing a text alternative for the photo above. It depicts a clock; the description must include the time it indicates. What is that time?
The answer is 5:38
